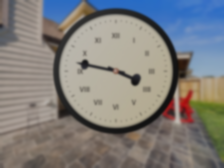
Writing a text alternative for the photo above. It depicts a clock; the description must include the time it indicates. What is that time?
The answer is 3:47
